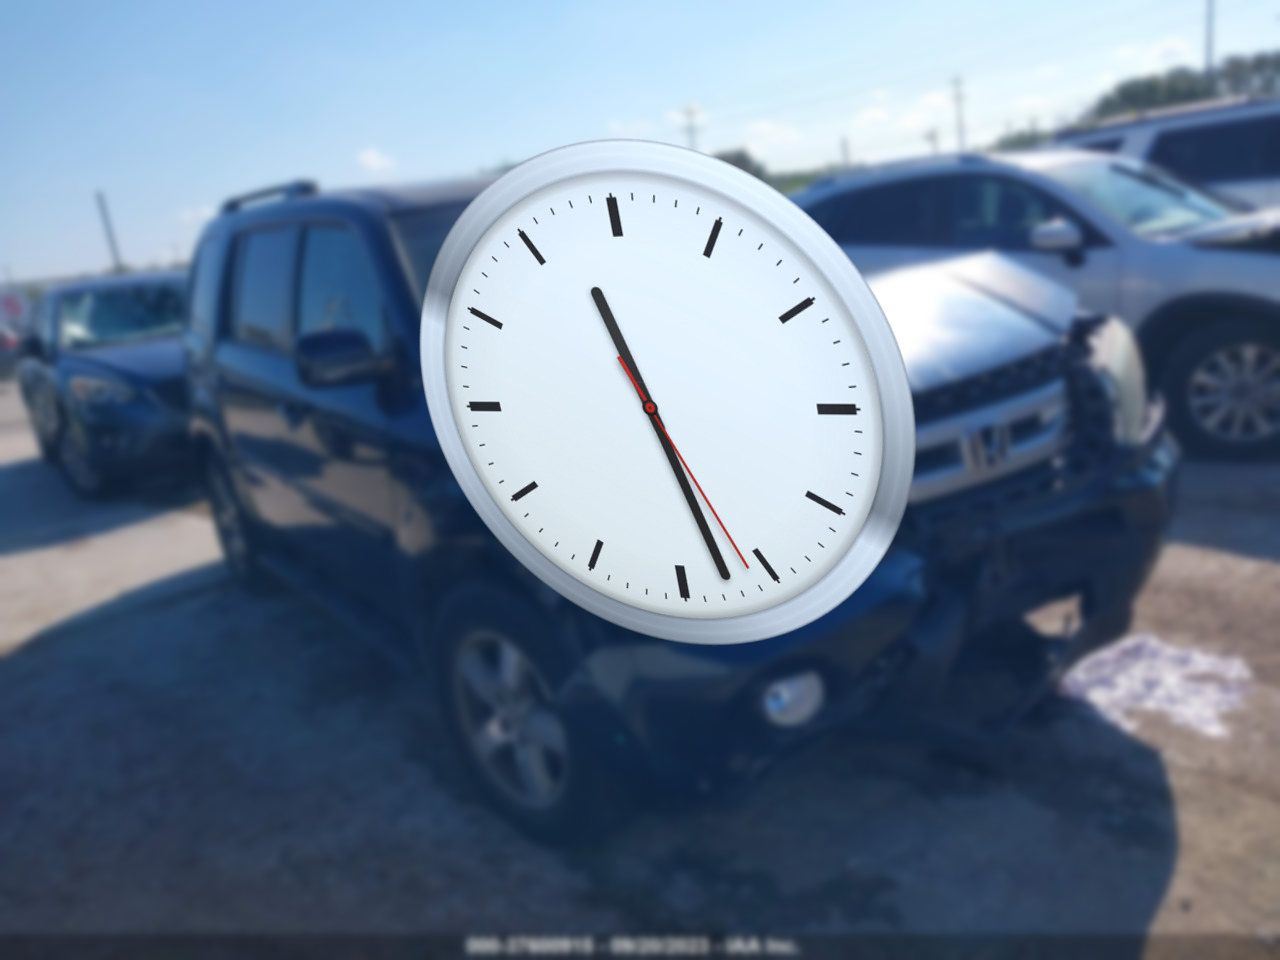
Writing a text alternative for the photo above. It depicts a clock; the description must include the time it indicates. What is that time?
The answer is 11:27:26
